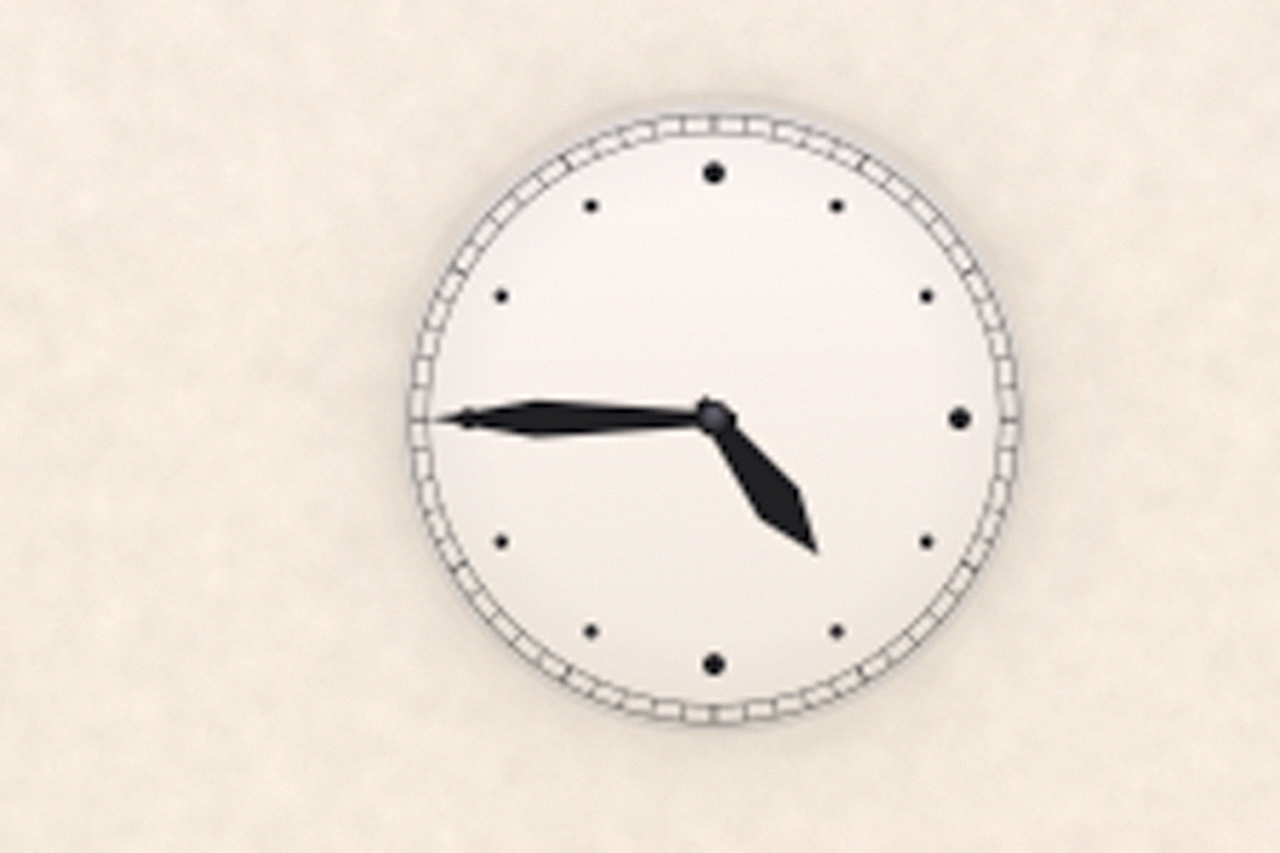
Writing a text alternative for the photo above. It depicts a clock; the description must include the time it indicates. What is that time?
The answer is 4:45
